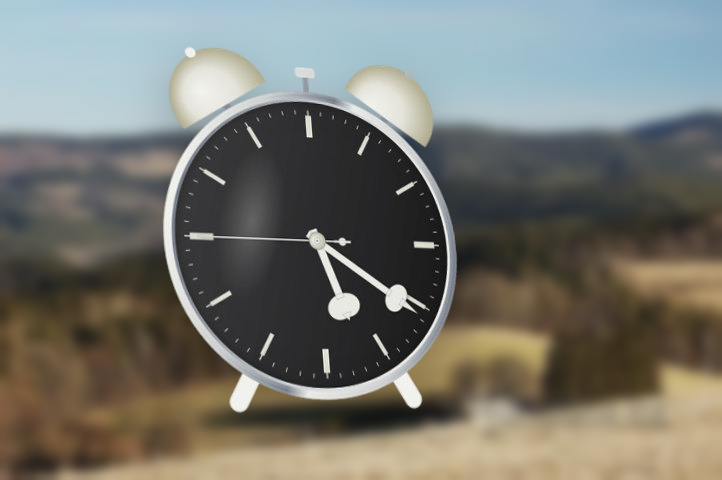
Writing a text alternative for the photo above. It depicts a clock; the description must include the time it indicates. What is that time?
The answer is 5:20:45
